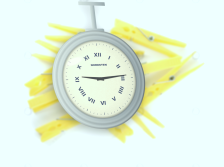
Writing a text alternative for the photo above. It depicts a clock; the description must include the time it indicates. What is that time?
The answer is 9:14
